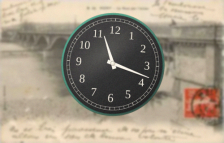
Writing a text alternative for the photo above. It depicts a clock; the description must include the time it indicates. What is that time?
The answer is 11:18
